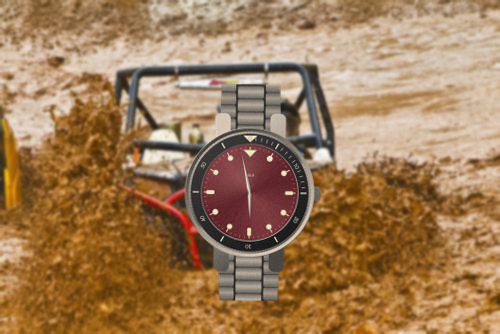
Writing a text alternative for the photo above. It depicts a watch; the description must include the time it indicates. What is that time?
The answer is 5:58
